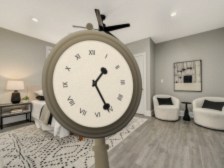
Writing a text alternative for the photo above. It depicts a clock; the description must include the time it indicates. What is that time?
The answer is 1:26
